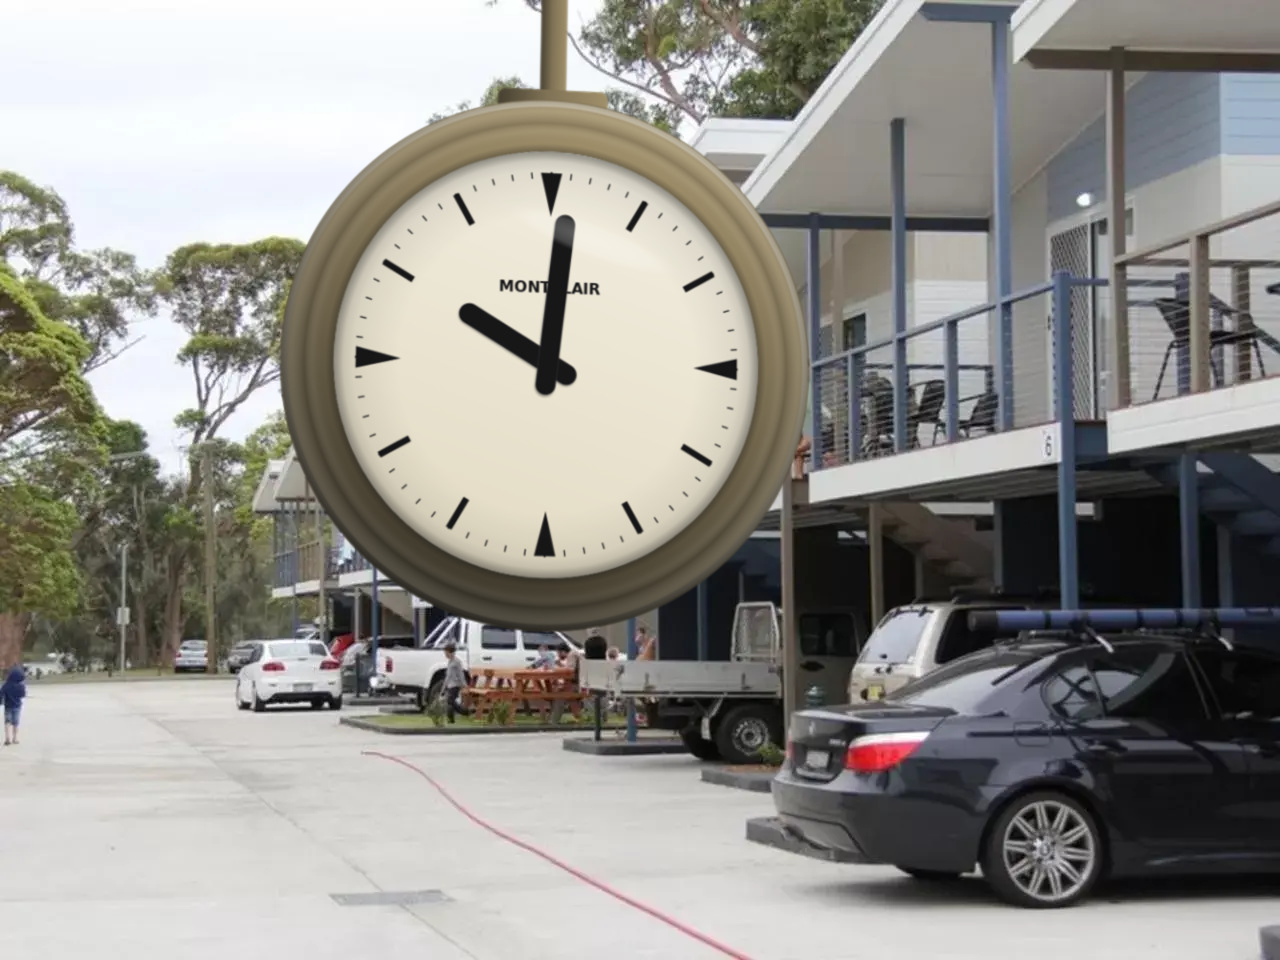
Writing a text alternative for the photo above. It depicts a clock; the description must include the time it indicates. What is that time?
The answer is 10:01
